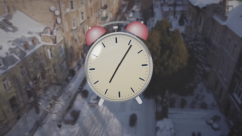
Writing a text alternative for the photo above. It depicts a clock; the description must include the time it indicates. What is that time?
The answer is 7:06
